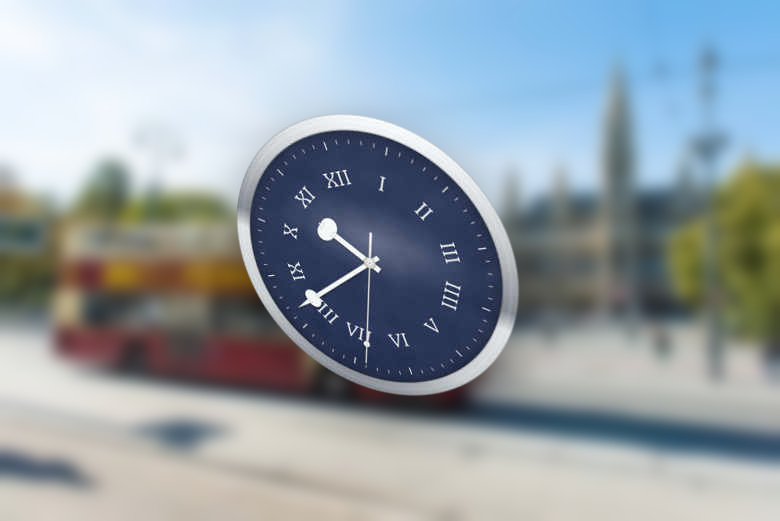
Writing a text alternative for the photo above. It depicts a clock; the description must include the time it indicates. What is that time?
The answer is 10:41:34
